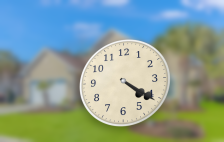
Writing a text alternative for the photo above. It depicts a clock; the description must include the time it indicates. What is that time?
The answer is 4:21
